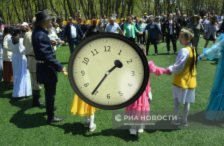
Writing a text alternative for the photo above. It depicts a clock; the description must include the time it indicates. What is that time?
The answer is 1:36
